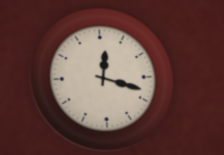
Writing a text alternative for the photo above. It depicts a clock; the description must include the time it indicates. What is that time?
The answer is 12:18
